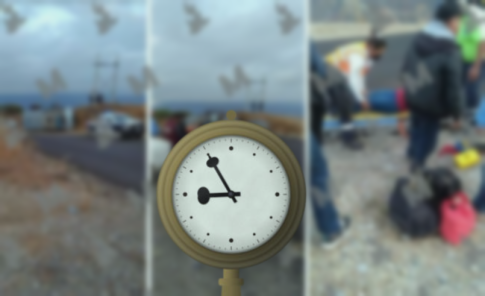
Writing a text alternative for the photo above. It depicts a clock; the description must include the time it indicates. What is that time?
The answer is 8:55
